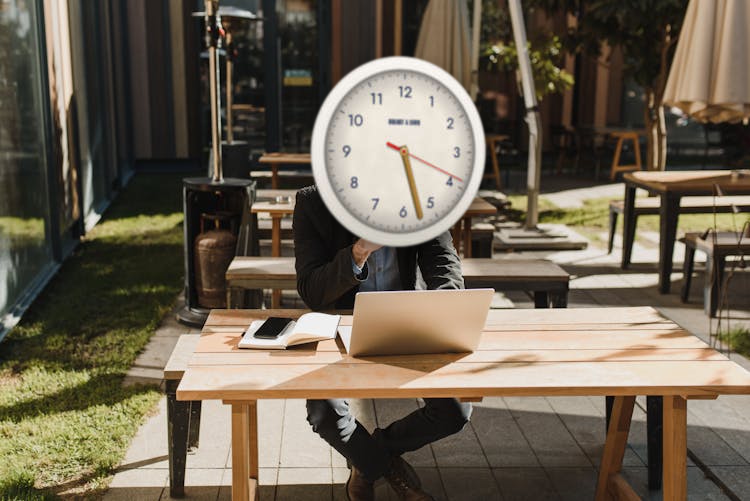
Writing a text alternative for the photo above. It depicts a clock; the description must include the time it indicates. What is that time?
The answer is 5:27:19
